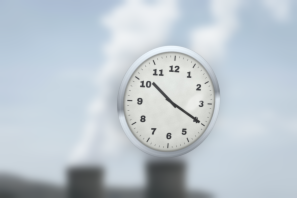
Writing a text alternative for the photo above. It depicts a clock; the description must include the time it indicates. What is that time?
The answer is 10:20
